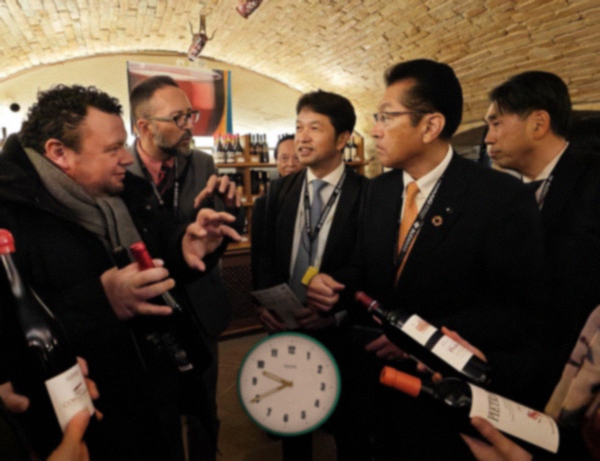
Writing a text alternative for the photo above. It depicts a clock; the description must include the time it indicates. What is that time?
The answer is 9:40
